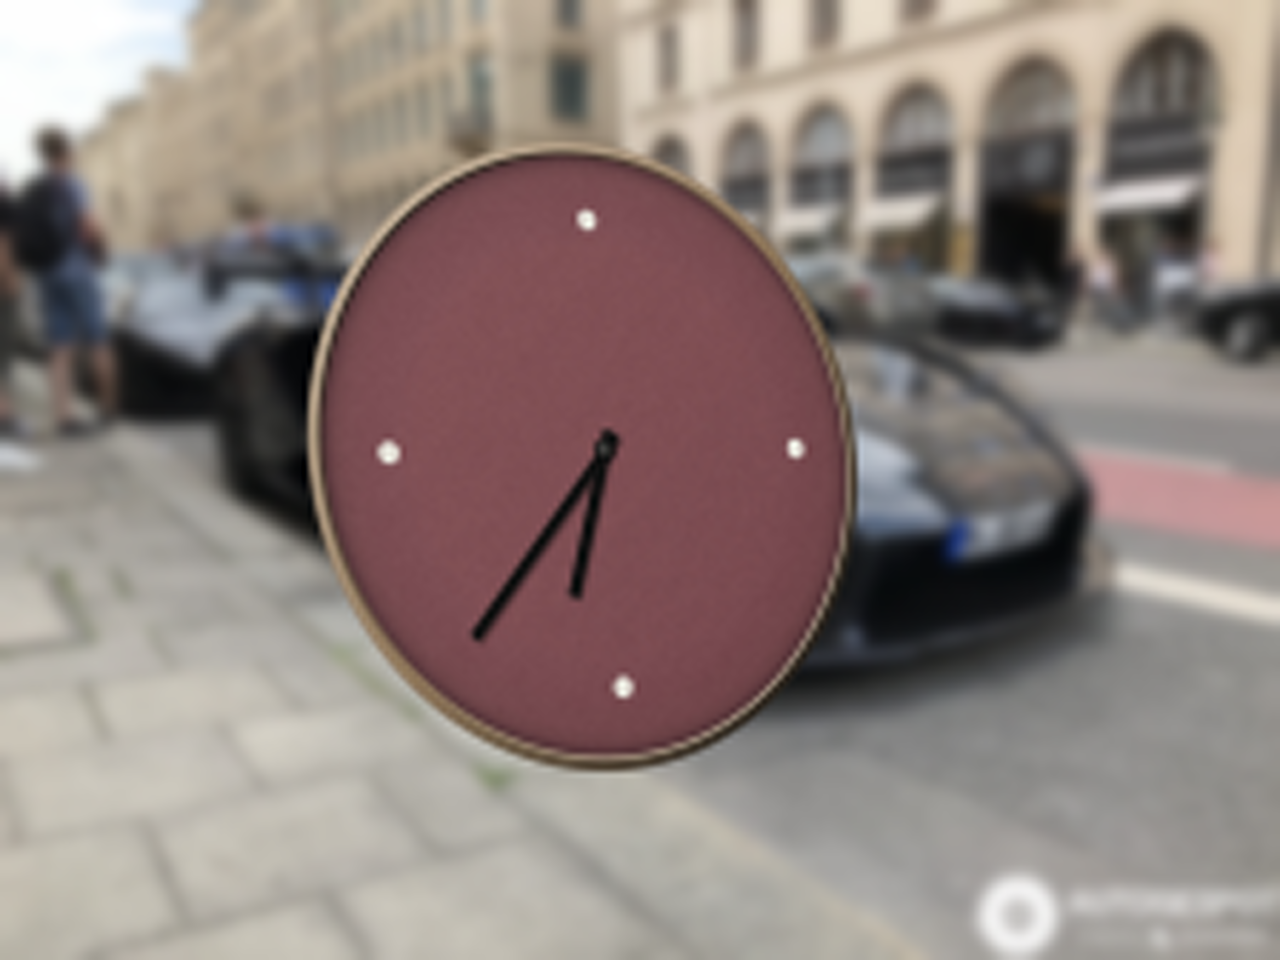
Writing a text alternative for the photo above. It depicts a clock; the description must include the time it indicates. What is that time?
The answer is 6:37
